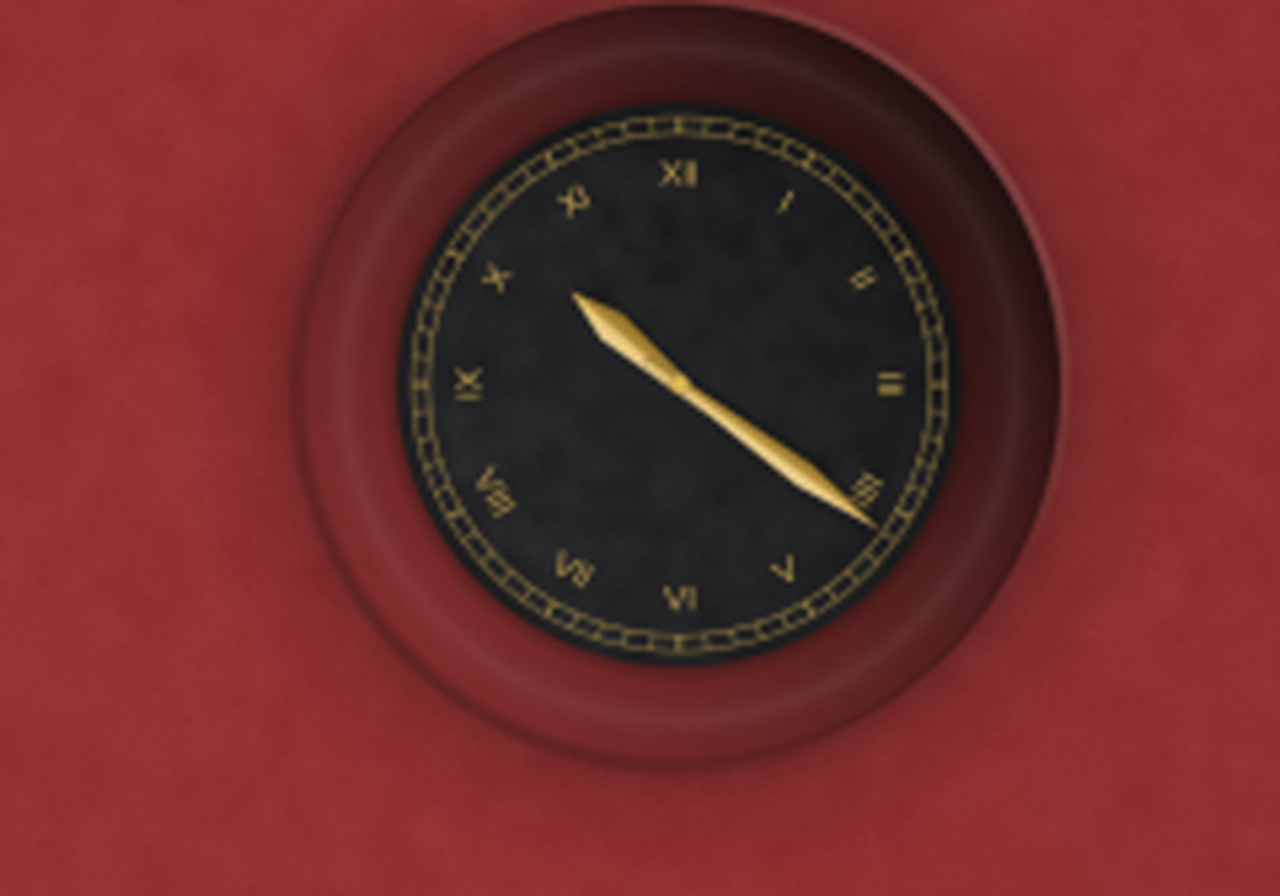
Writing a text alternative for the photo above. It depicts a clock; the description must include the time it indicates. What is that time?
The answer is 10:21
